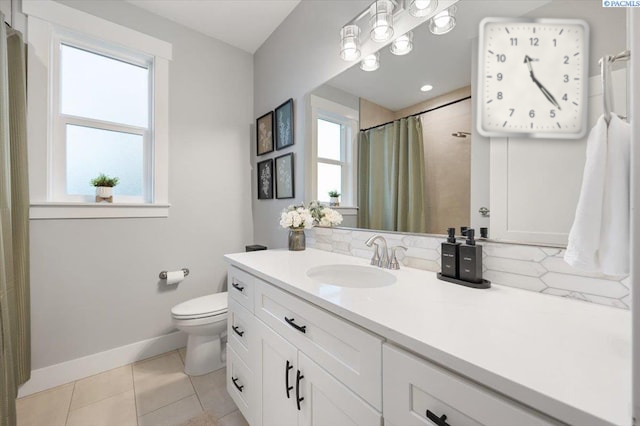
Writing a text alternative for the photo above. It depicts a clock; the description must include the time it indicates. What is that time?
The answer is 11:23
